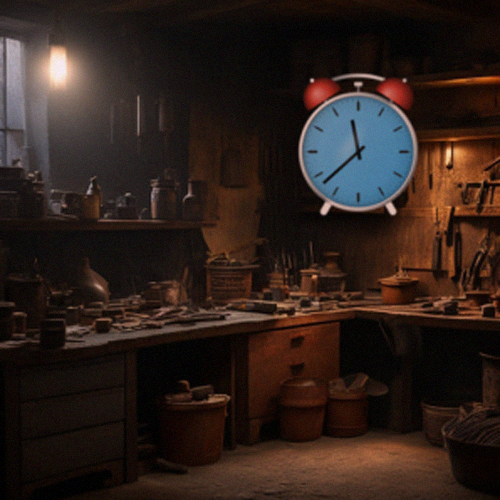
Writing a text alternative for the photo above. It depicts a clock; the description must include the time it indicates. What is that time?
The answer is 11:38
